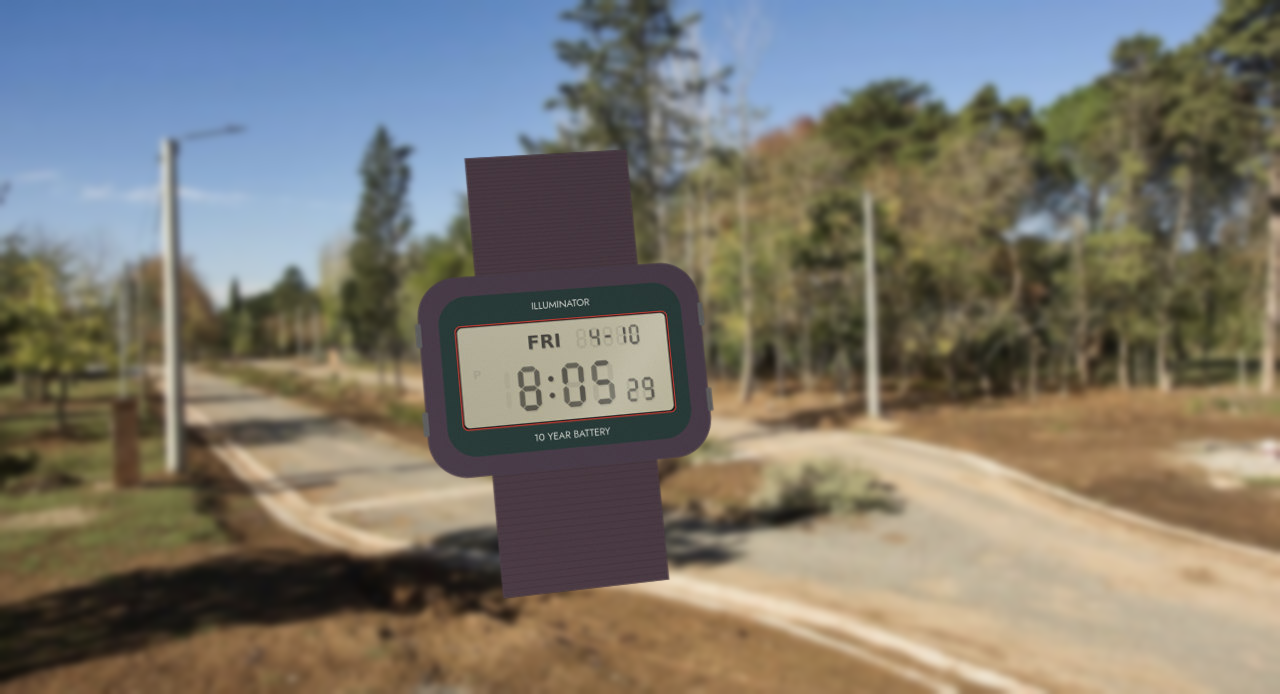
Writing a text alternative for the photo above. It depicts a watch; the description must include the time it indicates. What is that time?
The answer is 8:05:29
